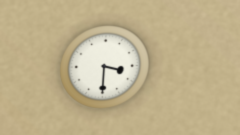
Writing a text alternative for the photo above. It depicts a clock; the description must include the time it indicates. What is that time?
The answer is 3:30
